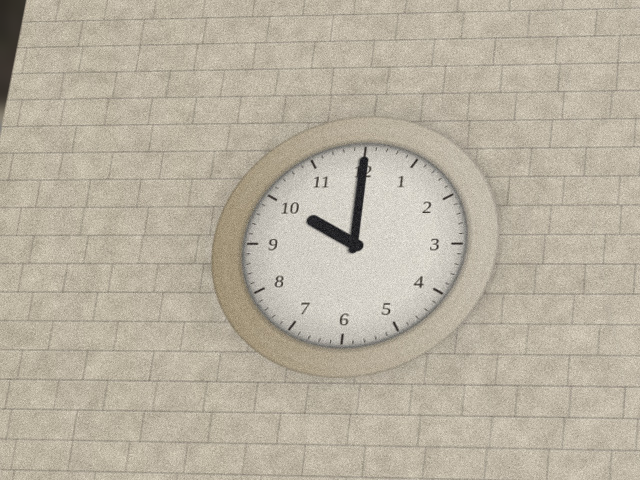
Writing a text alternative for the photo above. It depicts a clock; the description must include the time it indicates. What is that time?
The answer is 10:00
